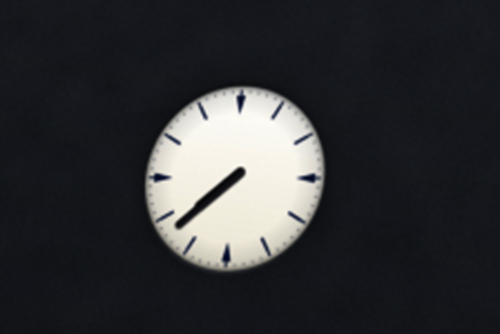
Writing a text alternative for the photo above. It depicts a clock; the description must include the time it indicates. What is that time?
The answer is 7:38
